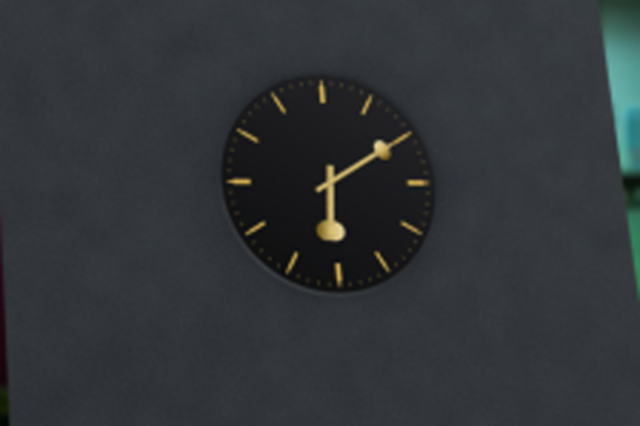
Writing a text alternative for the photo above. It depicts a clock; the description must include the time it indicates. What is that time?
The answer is 6:10
